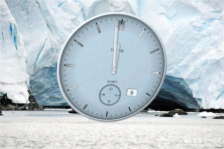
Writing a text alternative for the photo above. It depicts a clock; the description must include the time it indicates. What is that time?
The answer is 11:59
